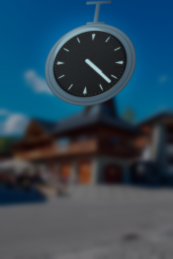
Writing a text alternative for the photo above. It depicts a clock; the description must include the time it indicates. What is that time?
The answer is 4:22
